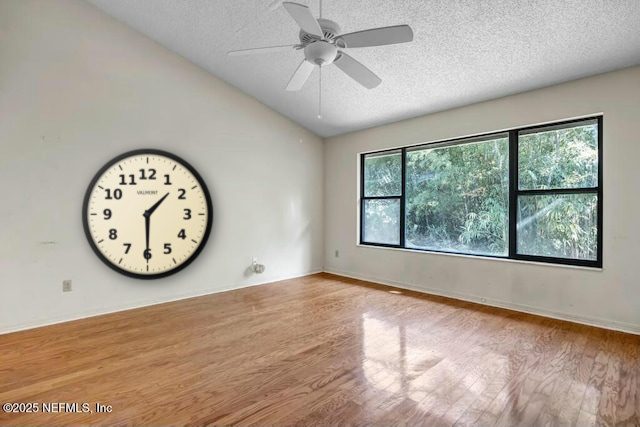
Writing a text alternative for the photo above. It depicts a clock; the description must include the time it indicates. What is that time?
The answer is 1:30
